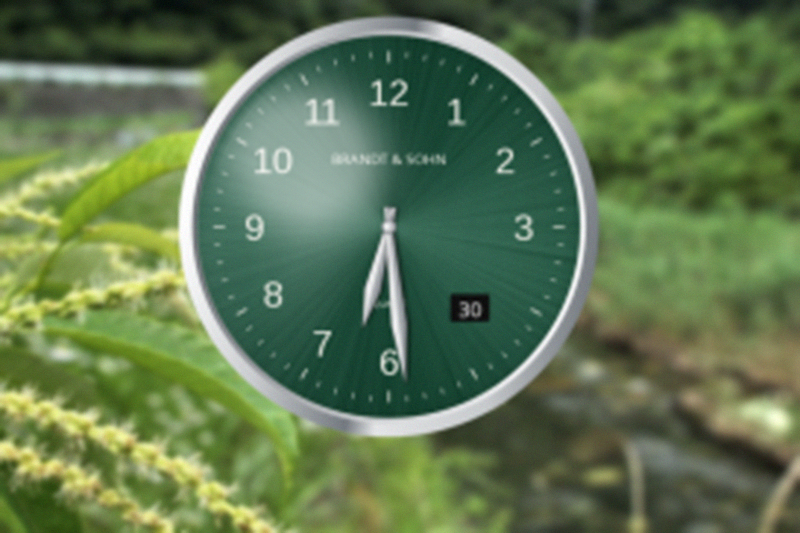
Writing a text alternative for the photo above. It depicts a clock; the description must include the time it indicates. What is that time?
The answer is 6:29
